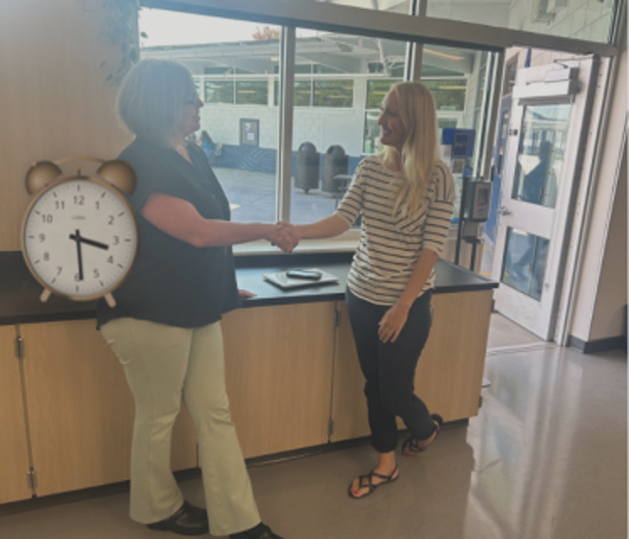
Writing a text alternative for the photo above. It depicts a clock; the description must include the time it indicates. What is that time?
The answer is 3:29
